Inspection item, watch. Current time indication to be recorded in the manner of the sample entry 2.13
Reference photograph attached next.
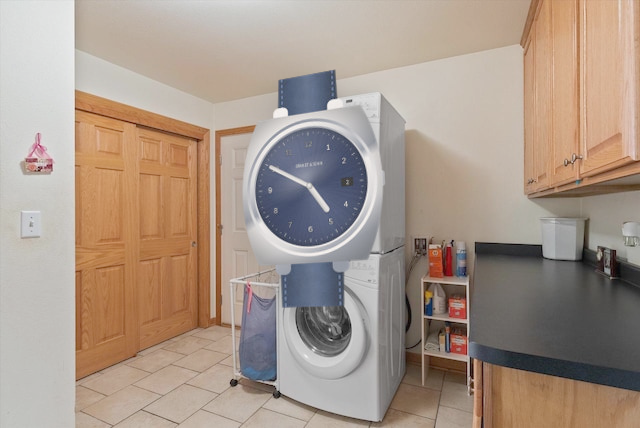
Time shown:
4.50
